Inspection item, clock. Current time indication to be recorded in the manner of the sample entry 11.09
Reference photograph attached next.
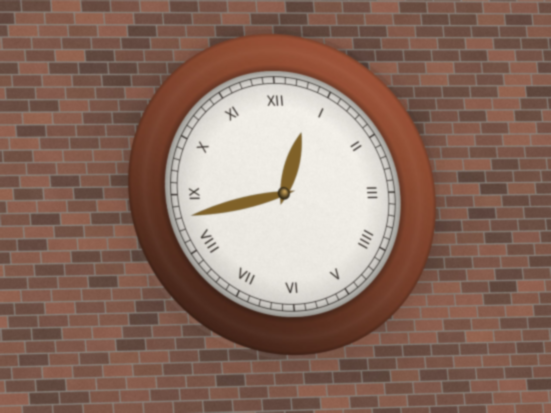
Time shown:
12.43
